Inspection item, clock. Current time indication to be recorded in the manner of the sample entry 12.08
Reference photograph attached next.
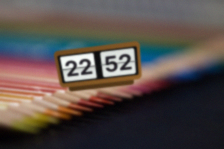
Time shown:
22.52
